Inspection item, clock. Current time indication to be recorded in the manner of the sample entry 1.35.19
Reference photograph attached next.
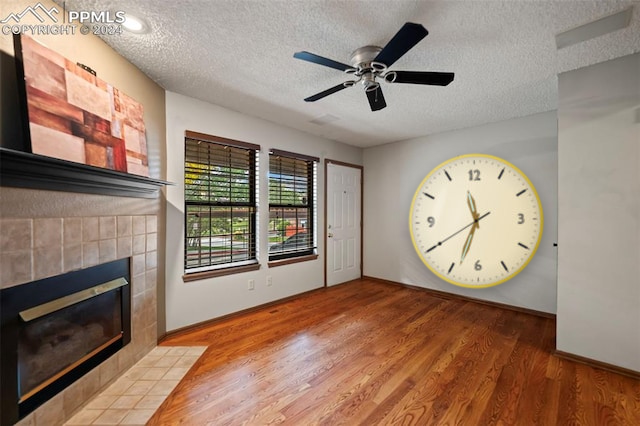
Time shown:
11.33.40
